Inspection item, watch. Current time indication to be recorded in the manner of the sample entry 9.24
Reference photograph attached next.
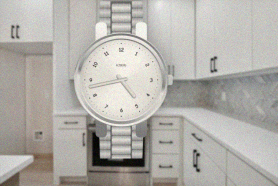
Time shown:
4.43
